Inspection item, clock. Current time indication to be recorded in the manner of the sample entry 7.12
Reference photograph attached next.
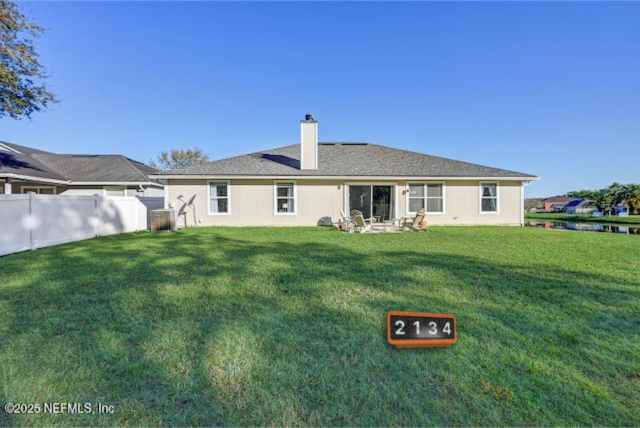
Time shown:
21.34
